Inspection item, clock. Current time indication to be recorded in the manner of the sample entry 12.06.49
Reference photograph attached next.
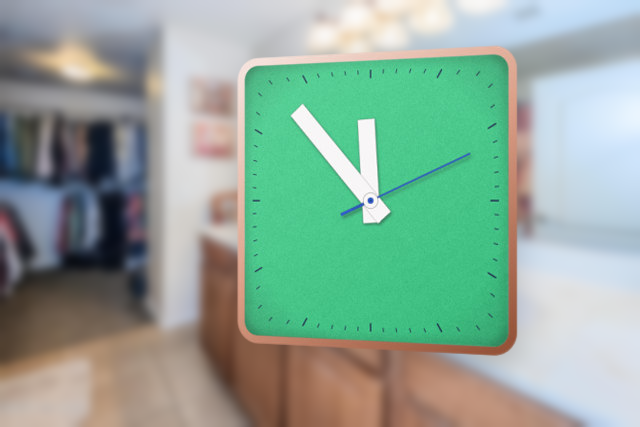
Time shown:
11.53.11
